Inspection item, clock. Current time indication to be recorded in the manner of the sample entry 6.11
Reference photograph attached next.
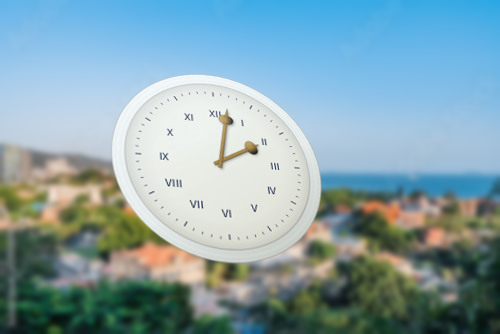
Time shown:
2.02
